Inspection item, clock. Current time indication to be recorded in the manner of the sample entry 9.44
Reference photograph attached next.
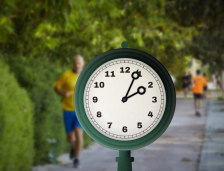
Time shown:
2.04
